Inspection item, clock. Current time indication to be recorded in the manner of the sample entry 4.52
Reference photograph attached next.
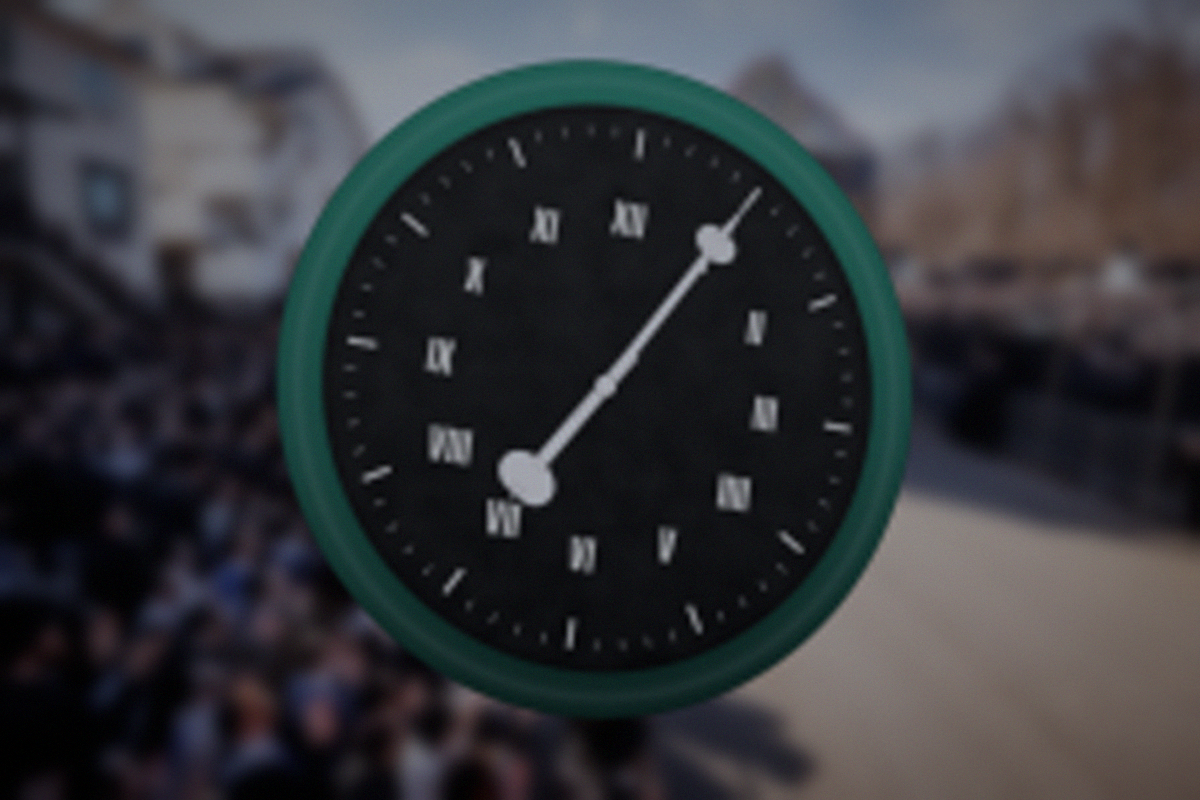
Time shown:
7.05
